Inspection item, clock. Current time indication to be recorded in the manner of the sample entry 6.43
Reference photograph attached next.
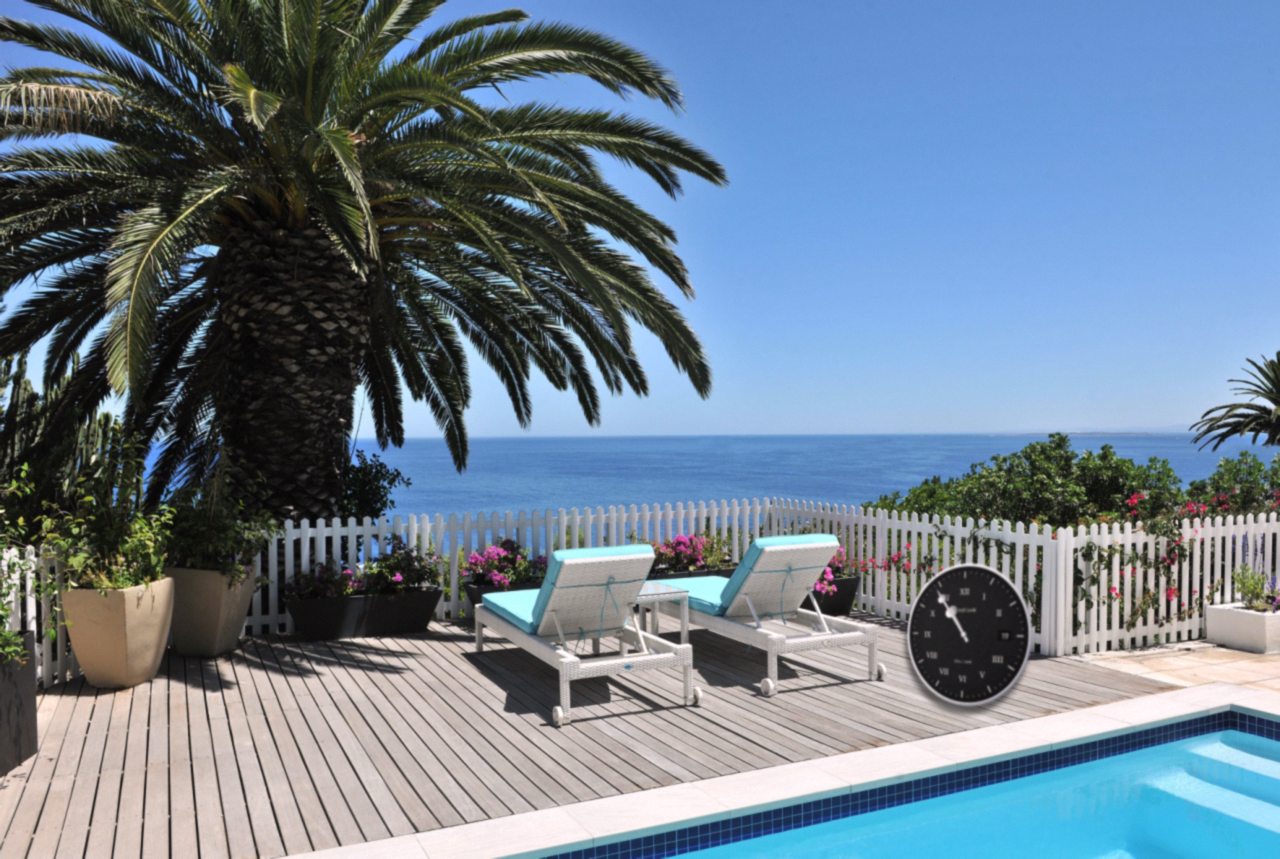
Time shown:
10.54
